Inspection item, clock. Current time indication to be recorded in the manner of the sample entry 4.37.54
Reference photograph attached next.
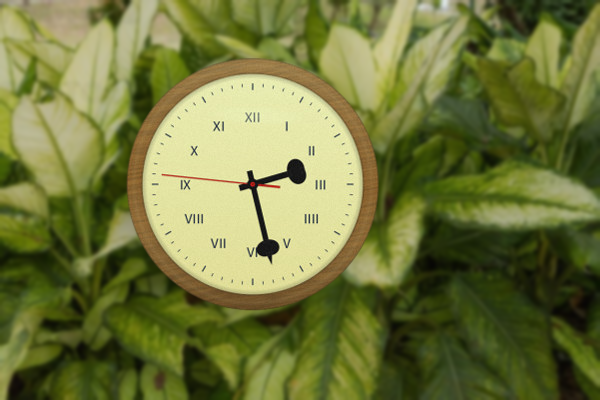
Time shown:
2.27.46
